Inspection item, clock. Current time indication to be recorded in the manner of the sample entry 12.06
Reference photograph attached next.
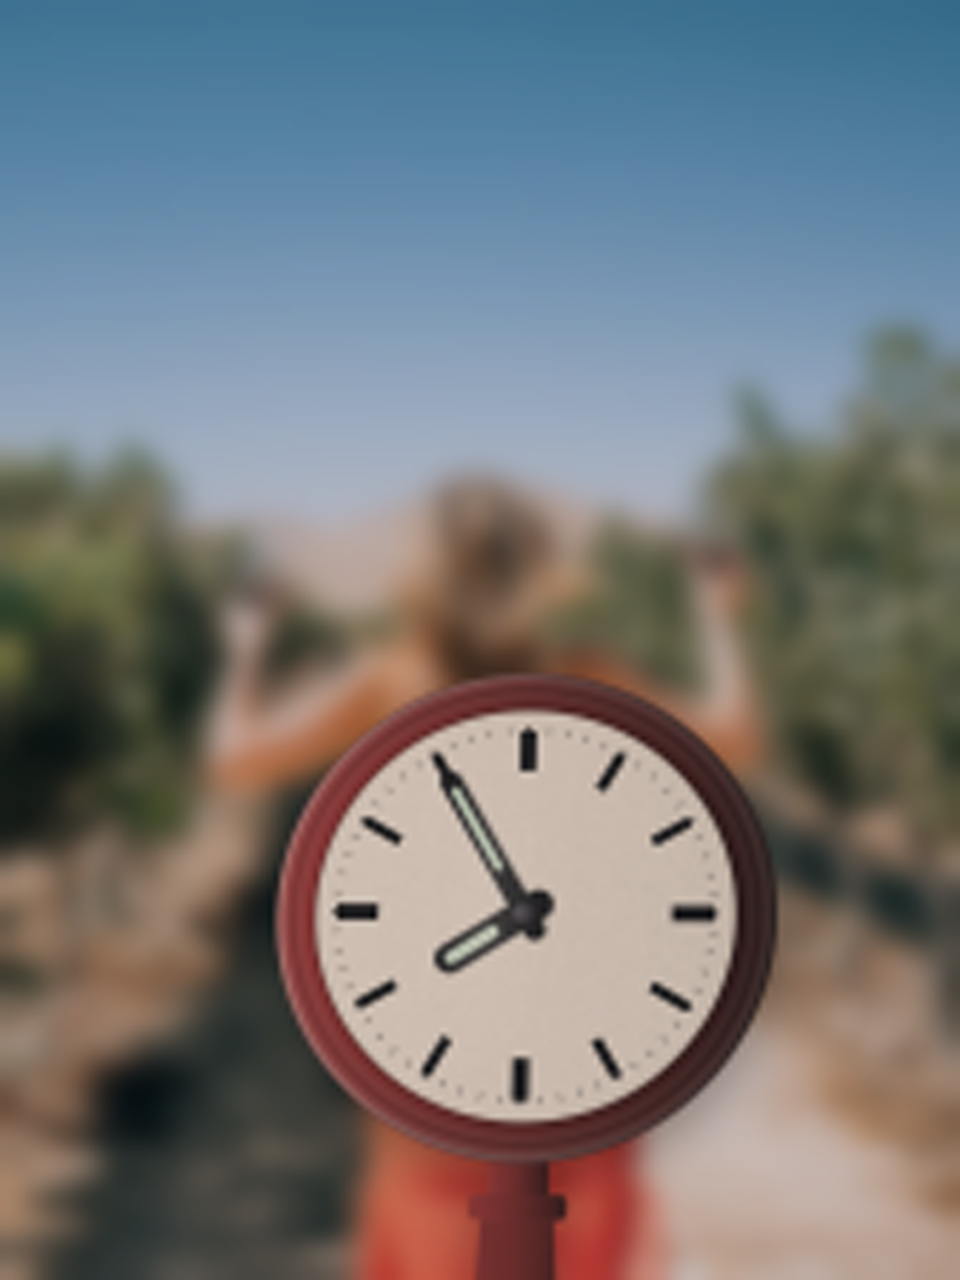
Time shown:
7.55
